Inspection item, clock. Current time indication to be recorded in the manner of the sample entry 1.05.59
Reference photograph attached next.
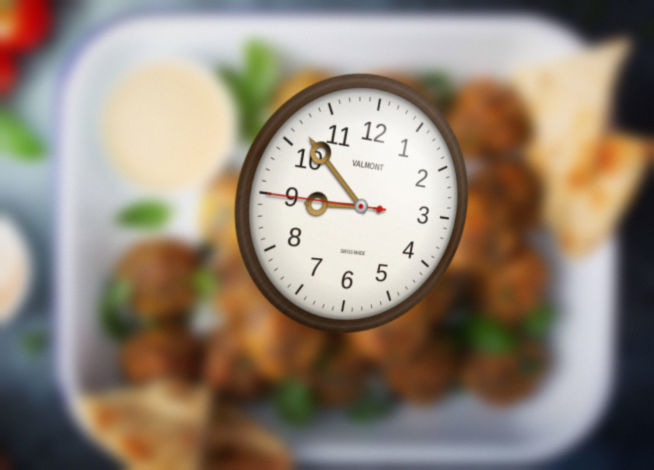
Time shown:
8.51.45
